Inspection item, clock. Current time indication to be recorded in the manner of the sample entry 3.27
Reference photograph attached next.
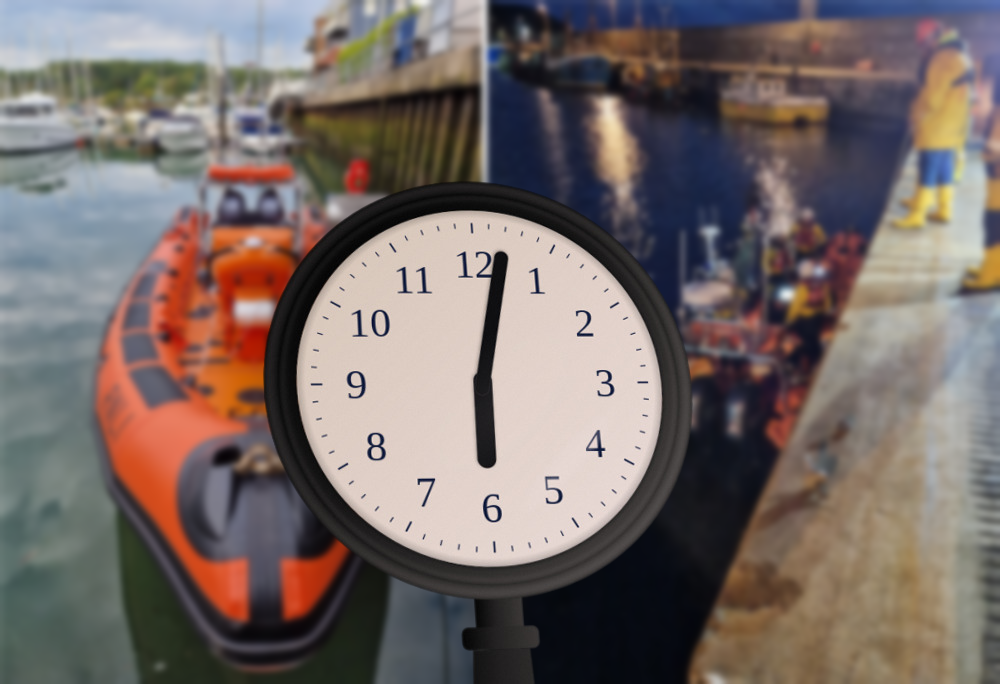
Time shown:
6.02
